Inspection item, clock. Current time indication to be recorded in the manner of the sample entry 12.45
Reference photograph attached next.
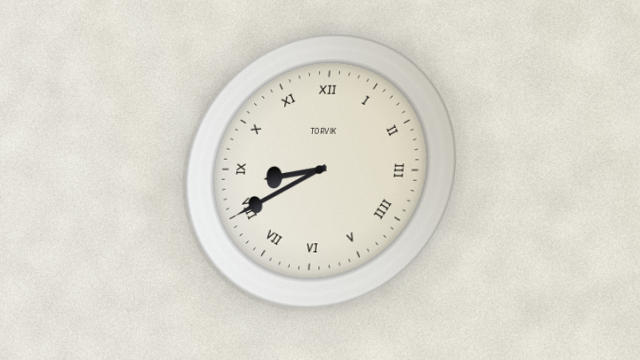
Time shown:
8.40
